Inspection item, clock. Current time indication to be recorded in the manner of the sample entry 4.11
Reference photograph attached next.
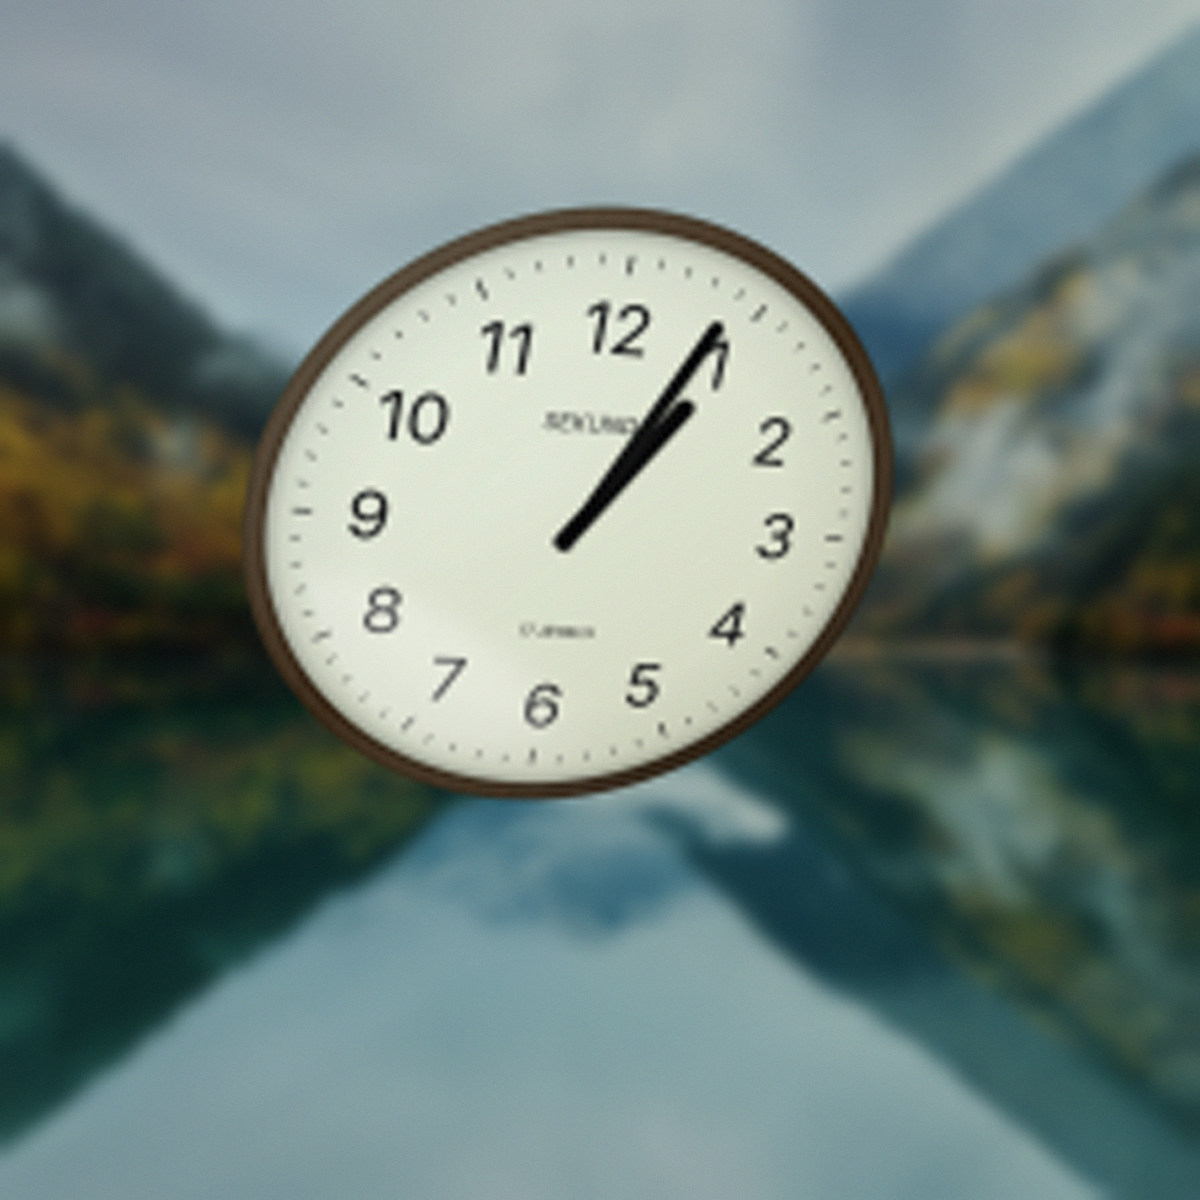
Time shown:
1.04
